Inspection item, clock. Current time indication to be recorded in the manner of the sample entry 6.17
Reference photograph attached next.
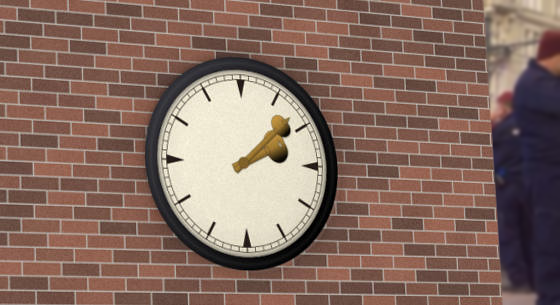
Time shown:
2.08
